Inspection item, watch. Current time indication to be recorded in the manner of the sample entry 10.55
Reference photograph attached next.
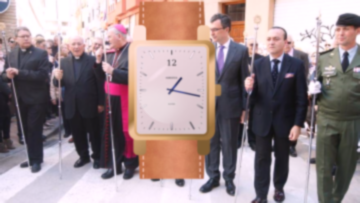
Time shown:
1.17
